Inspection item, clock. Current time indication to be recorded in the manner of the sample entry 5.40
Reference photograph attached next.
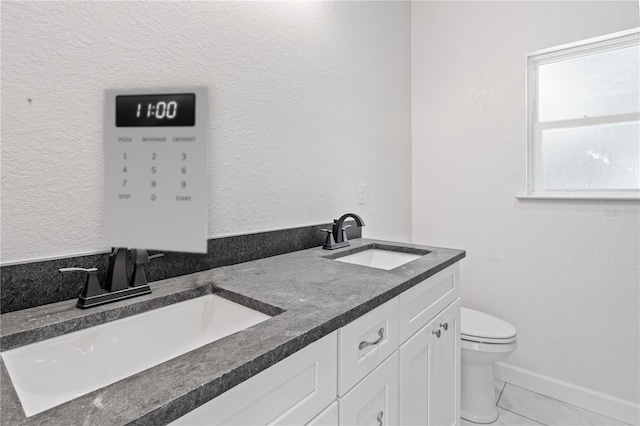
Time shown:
11.00
